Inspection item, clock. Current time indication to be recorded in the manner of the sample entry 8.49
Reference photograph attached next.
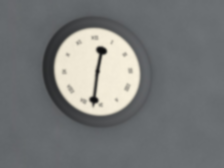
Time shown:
12.32
